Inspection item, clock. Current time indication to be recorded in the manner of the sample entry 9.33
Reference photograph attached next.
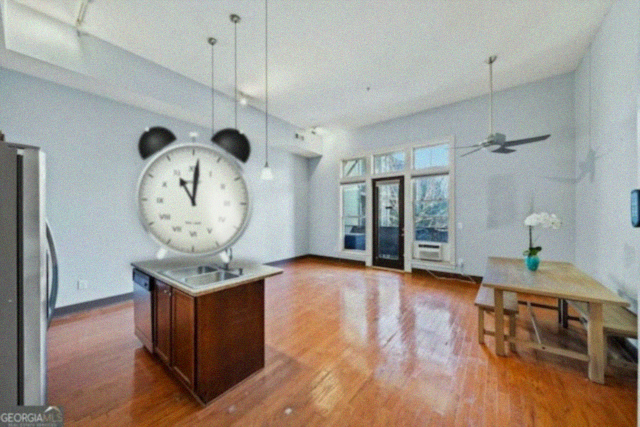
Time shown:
11.01
